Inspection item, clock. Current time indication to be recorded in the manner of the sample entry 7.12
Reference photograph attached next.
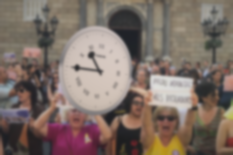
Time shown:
10.45
